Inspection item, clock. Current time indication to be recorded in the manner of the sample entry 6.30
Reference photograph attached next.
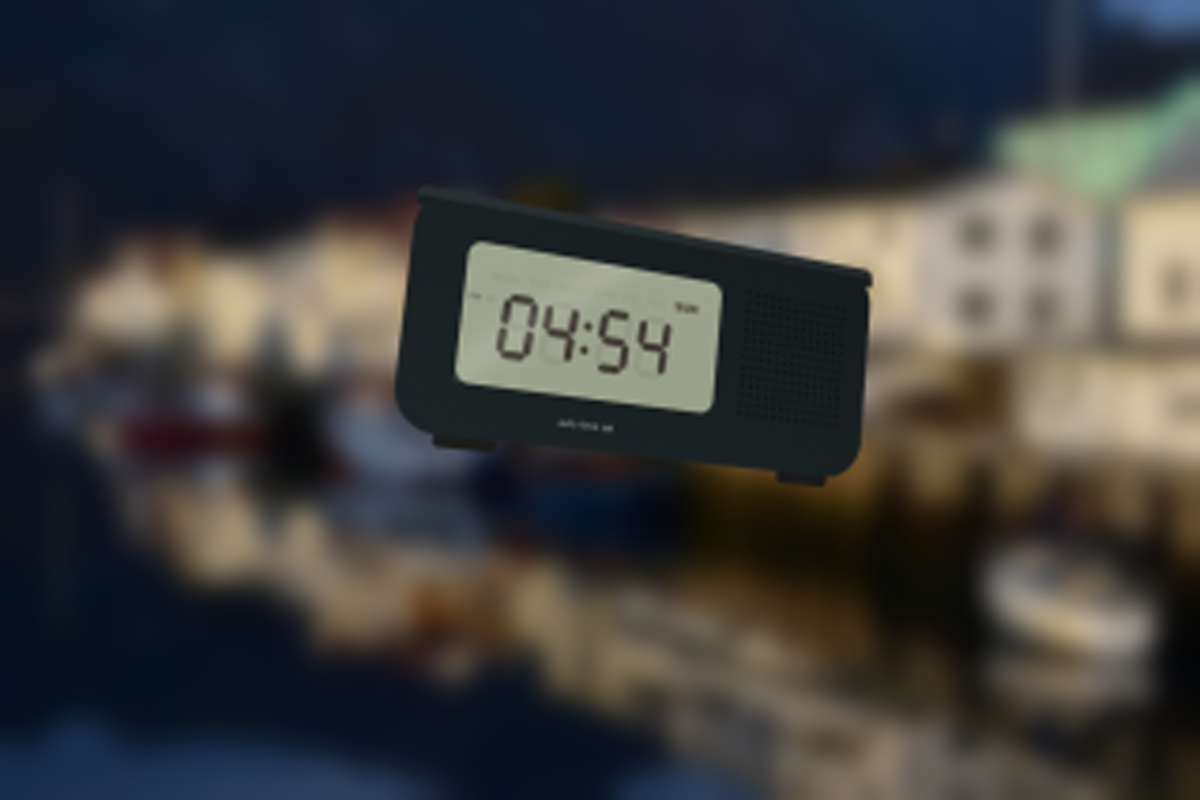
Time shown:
4.54
